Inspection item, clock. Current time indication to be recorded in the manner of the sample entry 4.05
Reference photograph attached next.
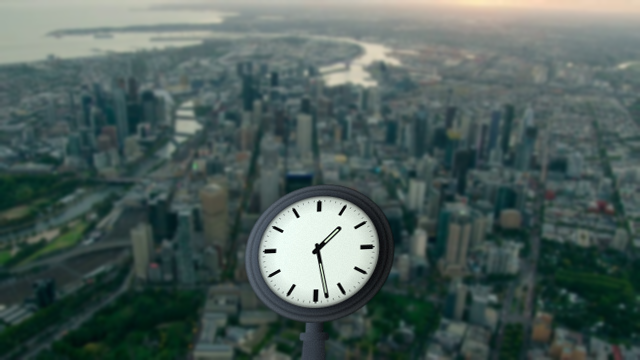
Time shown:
1.28
